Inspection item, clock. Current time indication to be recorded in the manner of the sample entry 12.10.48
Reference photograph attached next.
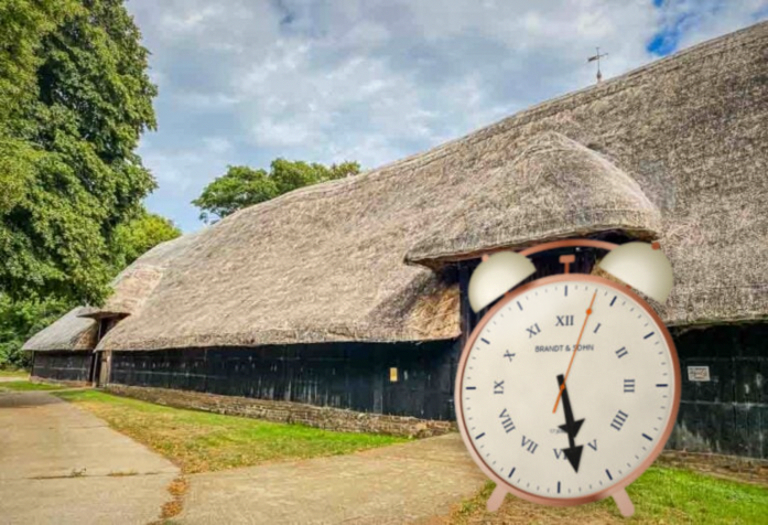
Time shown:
5.28.03
